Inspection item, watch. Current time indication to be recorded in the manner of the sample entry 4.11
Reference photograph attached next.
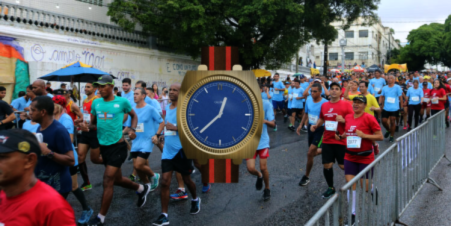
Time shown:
12.38
